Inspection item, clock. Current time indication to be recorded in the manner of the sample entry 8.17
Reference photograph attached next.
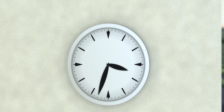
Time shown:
3.33
